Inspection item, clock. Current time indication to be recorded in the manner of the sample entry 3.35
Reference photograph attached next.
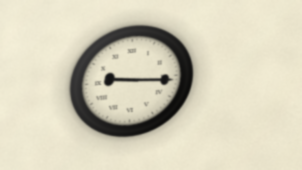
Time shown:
9.16
